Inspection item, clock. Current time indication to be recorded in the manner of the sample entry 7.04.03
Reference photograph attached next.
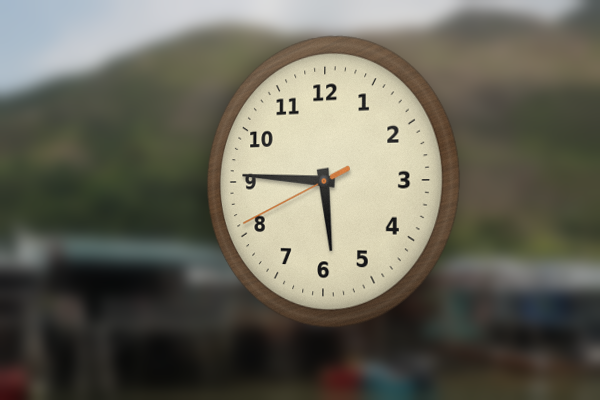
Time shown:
5.45.41
